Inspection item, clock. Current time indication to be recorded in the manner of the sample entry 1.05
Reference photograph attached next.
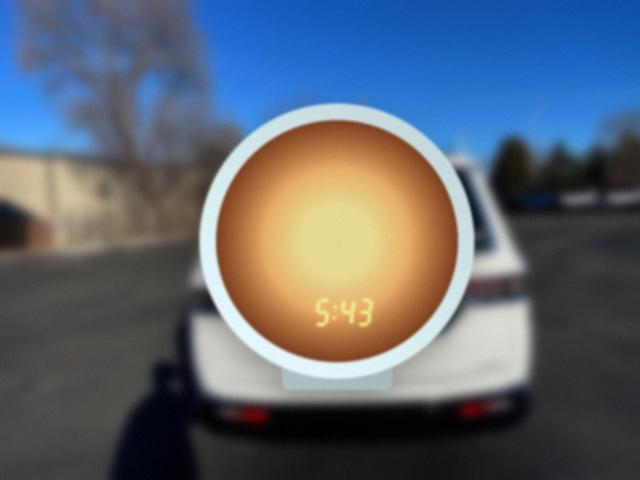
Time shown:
5.43
